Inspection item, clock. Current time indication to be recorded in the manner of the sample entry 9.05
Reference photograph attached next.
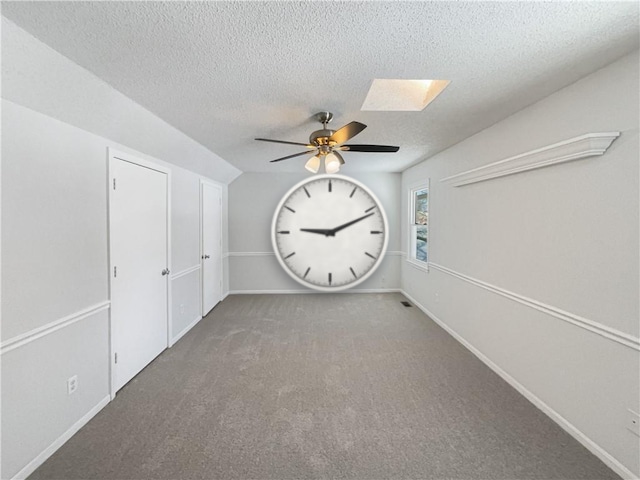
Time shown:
9.11
